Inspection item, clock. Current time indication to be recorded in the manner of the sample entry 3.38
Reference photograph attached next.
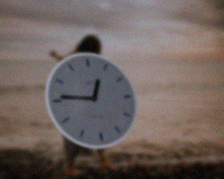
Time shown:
12.46
